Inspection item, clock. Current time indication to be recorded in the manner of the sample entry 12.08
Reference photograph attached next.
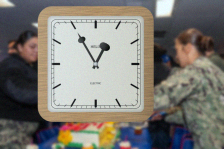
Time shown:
12.55
